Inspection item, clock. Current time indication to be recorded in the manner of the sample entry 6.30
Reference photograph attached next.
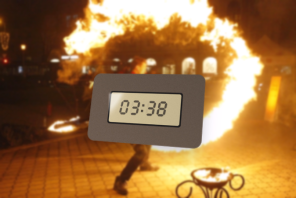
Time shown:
3.38
